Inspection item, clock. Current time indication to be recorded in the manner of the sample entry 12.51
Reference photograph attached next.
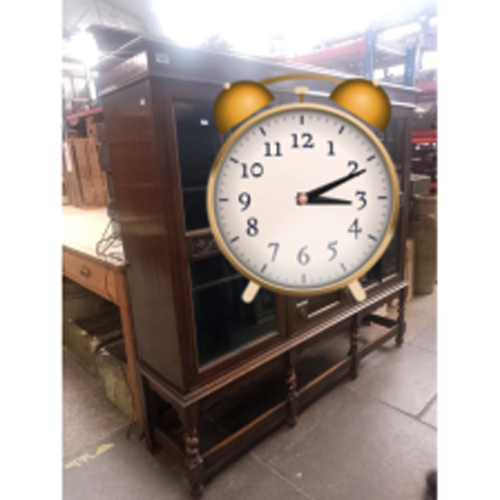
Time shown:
3.11
